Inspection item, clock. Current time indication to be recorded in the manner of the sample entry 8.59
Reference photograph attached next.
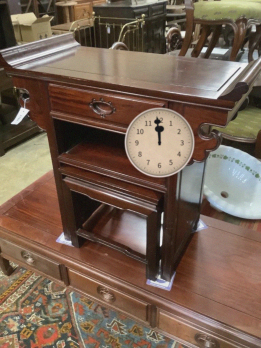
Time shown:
11.59
